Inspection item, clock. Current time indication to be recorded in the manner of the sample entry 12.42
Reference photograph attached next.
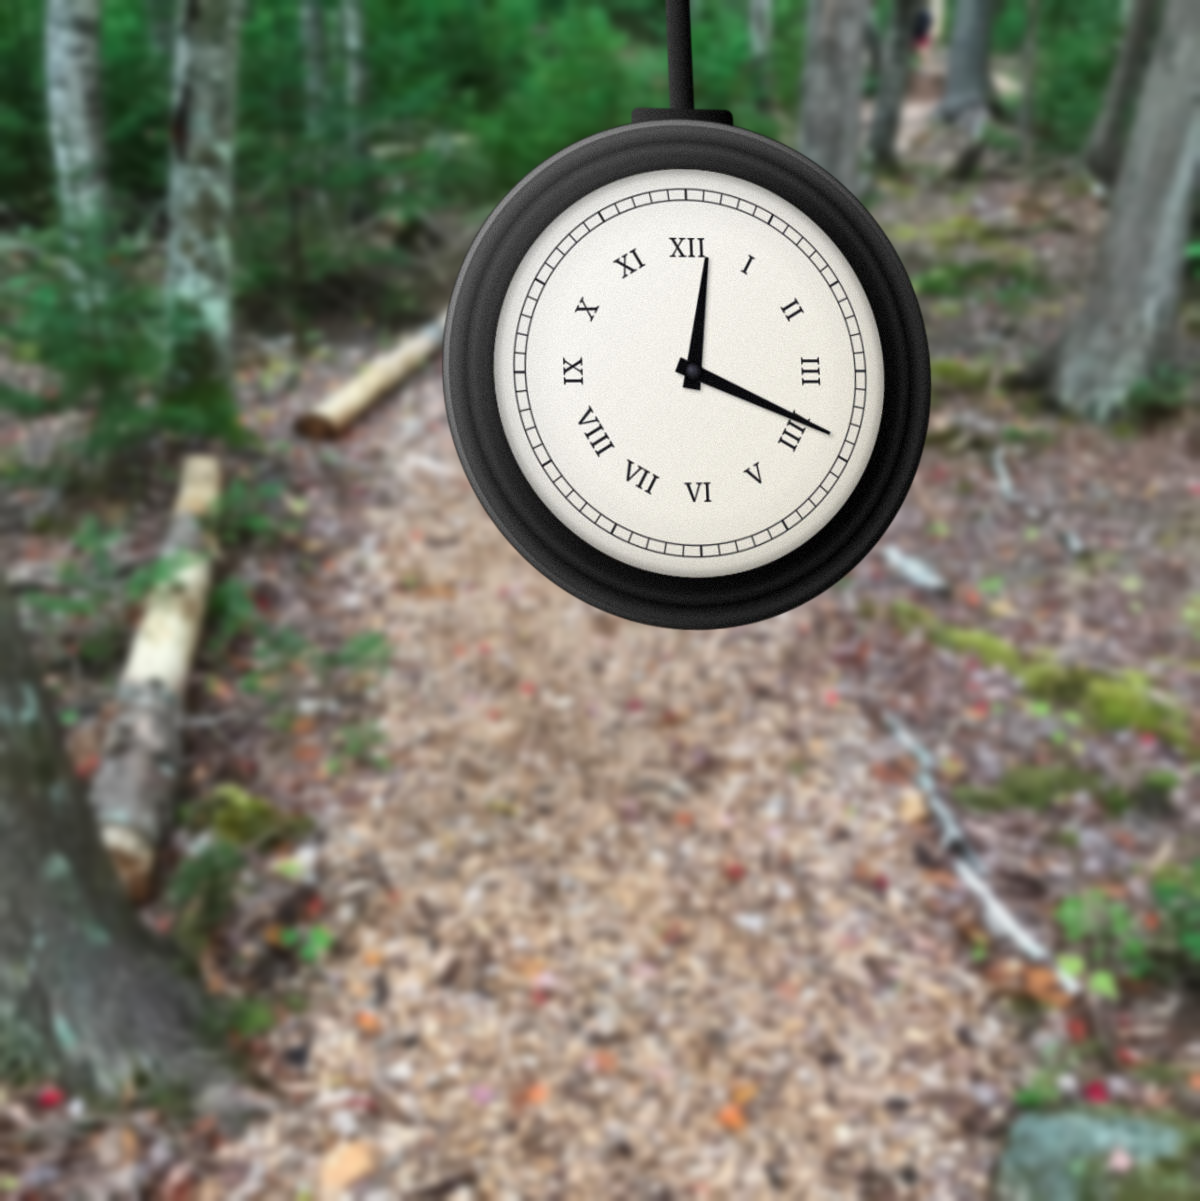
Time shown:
12.19
